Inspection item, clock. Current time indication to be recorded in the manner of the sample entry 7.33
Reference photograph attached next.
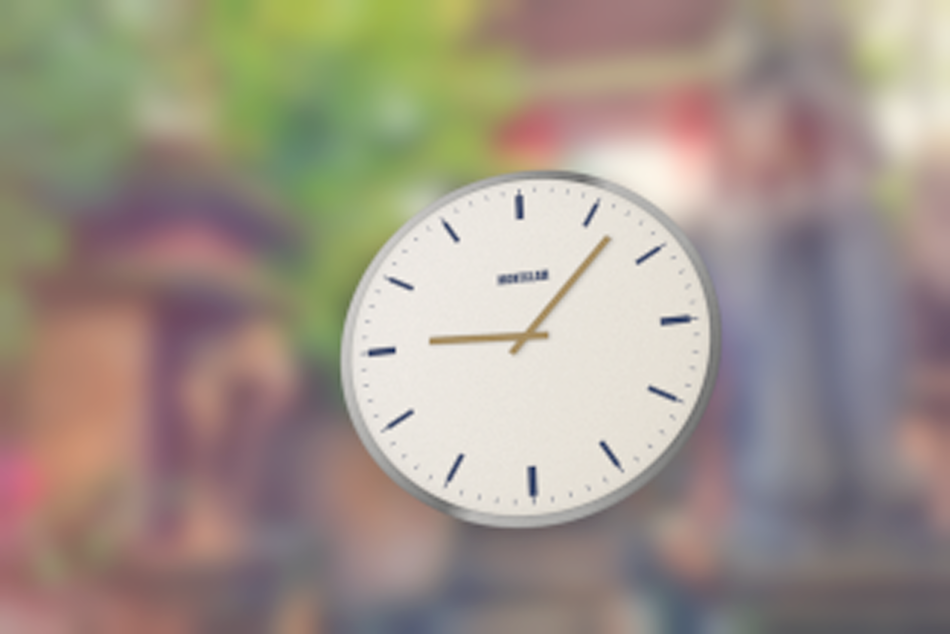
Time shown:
9.07
